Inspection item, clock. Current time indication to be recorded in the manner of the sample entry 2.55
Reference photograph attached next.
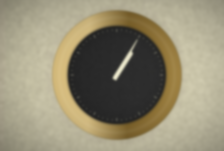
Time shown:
1.05
